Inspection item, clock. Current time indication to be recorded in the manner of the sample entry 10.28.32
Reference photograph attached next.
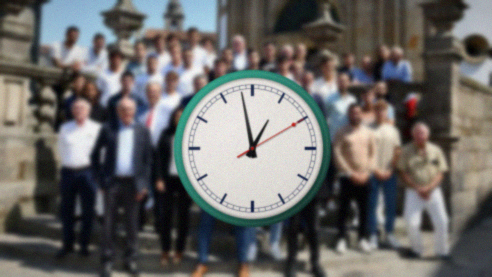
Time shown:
12.58.10
